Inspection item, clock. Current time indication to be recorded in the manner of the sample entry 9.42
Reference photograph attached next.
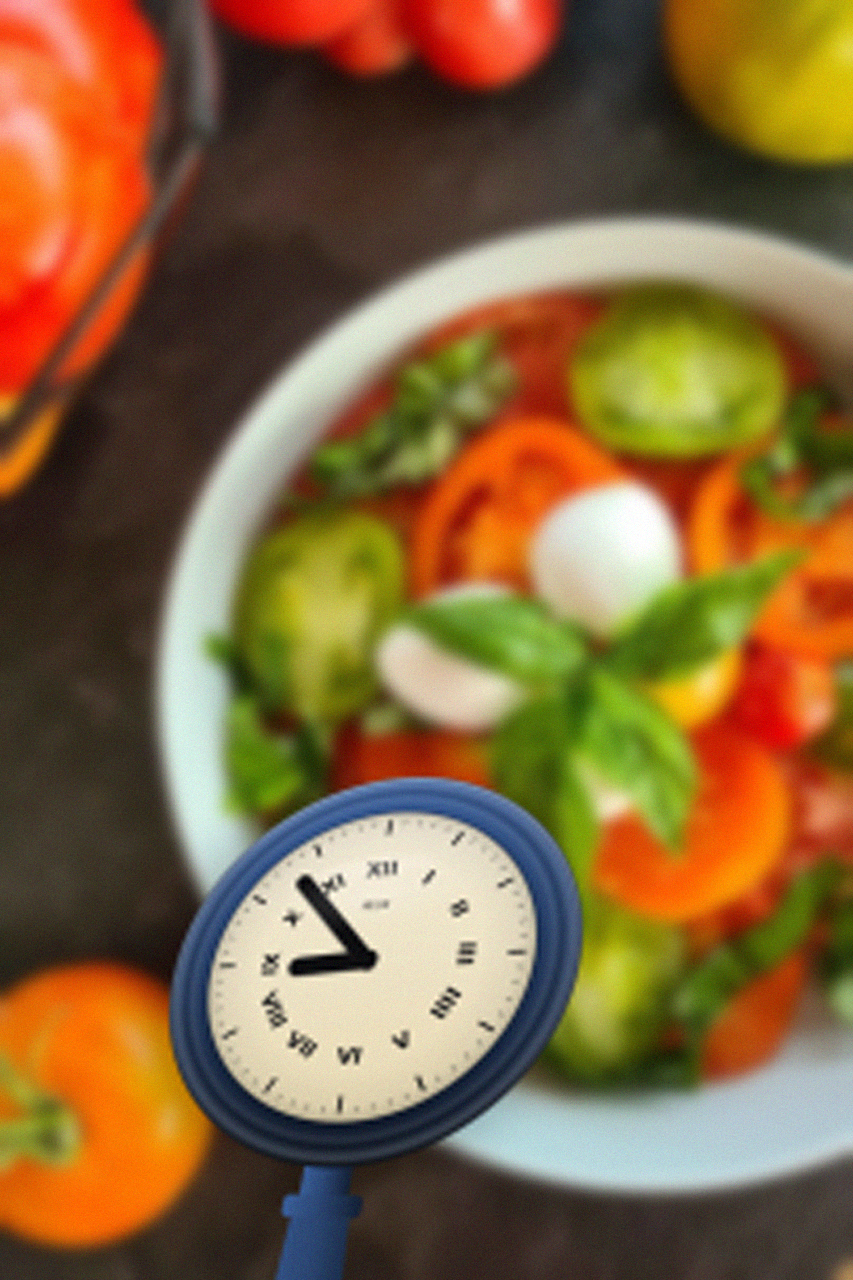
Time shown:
8.53
